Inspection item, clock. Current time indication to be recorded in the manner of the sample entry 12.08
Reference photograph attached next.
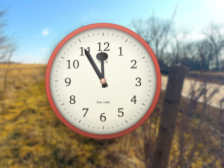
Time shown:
11.55
